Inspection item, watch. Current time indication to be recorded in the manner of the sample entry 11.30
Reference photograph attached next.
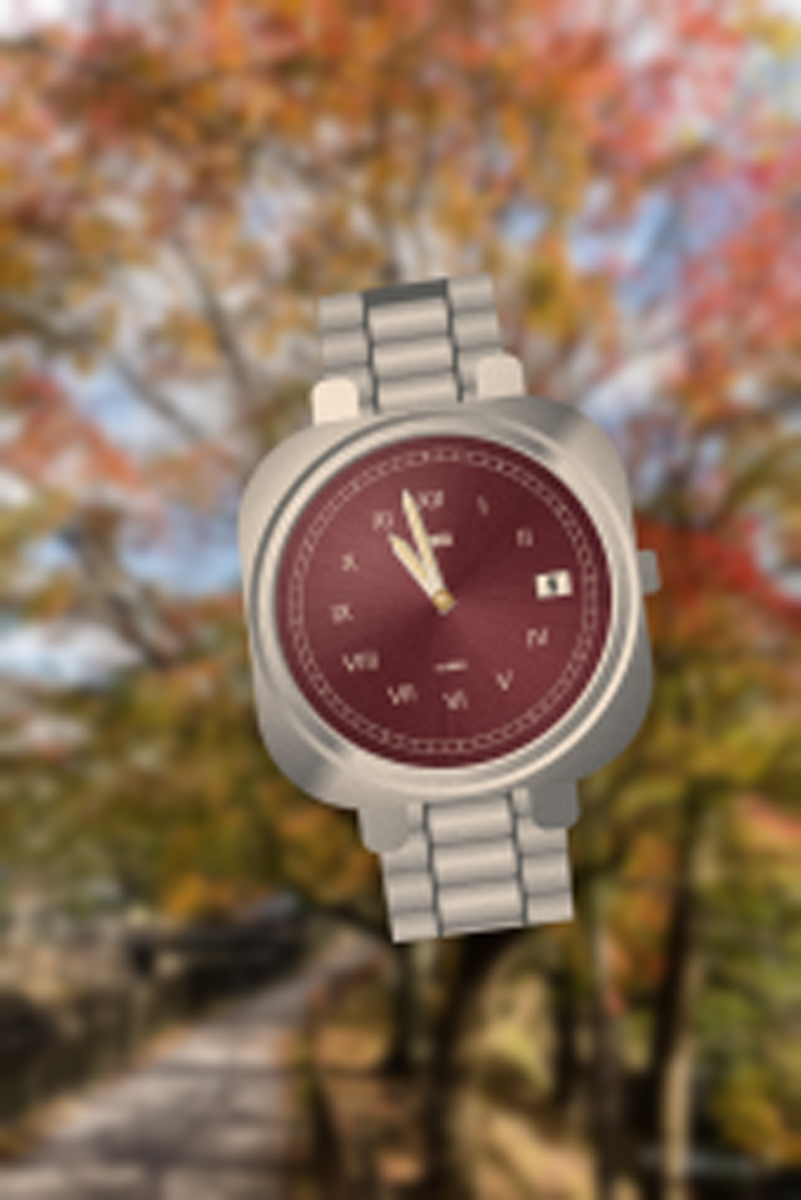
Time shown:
10.58
